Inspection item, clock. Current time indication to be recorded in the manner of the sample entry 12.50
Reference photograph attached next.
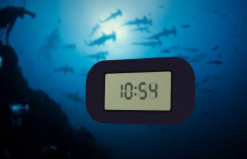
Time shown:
10.54
